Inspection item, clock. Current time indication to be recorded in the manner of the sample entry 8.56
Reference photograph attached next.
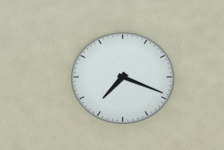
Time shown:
7.19
